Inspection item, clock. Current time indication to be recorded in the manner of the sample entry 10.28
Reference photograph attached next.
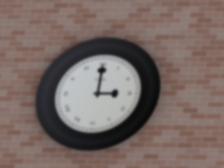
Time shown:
3.00
